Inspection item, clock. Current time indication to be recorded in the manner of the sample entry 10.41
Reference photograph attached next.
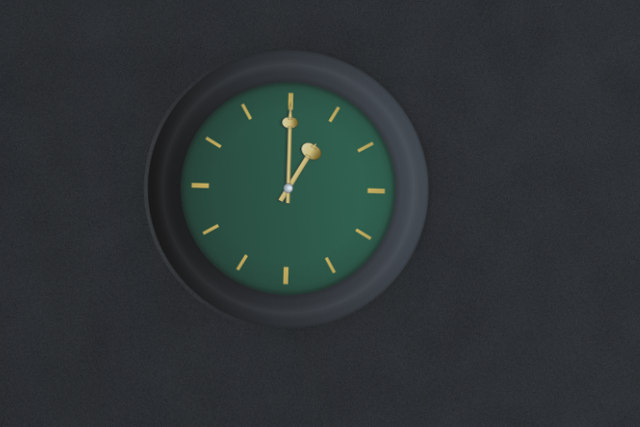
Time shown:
1.00
